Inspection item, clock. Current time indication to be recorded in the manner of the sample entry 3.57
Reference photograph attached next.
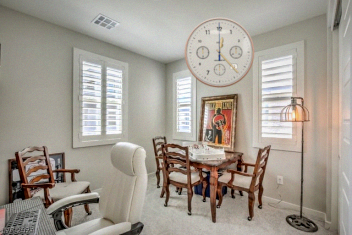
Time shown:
12.23
